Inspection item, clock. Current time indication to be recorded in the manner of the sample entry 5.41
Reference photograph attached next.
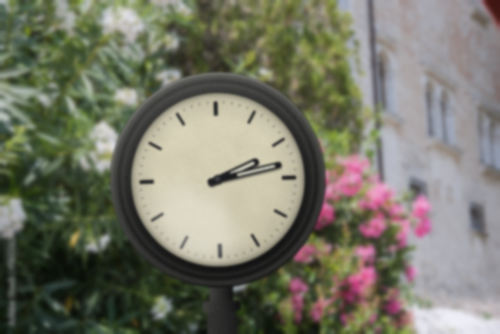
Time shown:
2.13
